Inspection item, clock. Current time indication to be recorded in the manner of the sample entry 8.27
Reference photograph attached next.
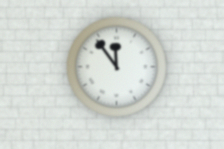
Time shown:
11.54
